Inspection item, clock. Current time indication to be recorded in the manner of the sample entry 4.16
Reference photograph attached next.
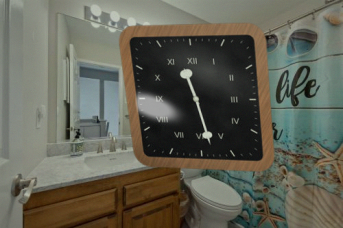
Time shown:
11.28
